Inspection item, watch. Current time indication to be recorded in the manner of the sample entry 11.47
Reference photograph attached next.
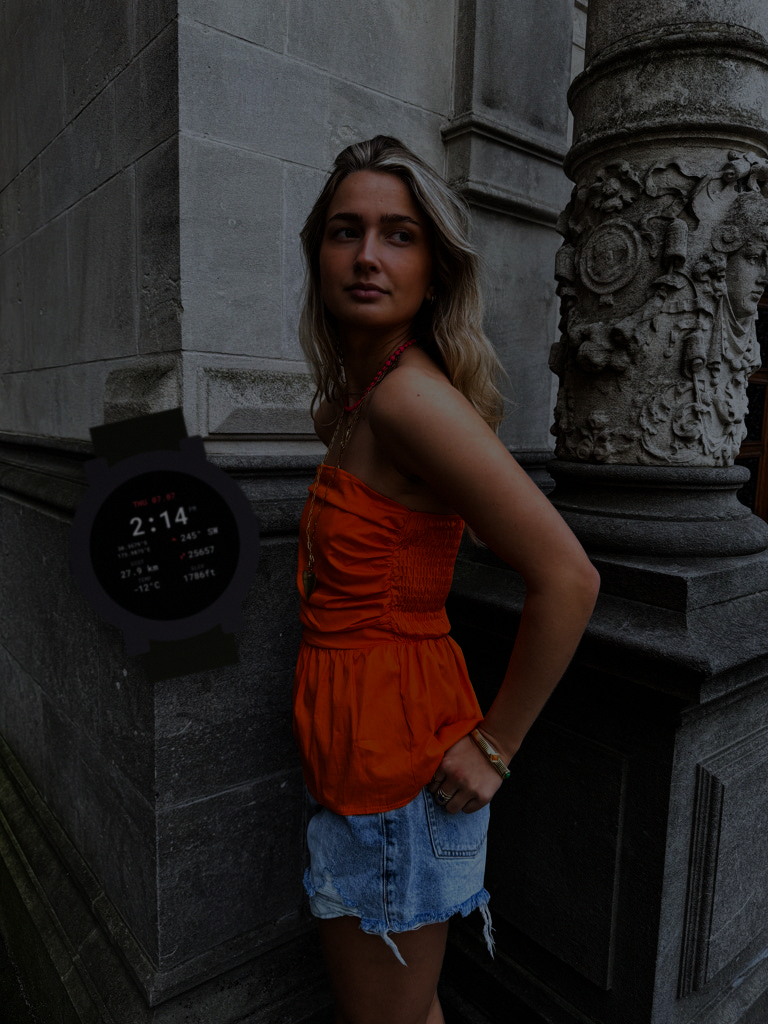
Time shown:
2.14
